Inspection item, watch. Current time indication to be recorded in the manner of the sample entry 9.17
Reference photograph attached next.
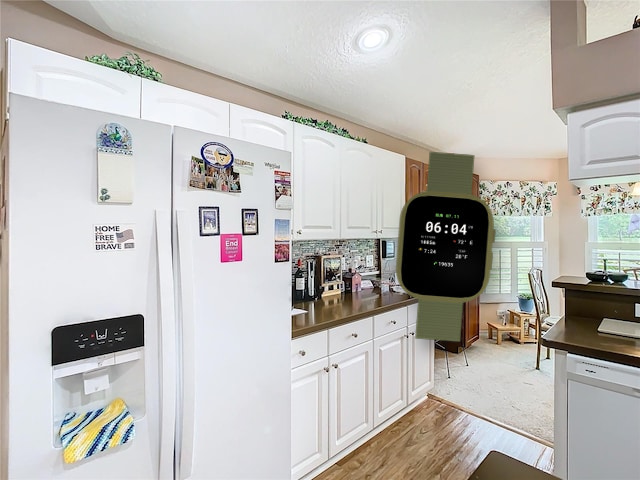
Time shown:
6.04
